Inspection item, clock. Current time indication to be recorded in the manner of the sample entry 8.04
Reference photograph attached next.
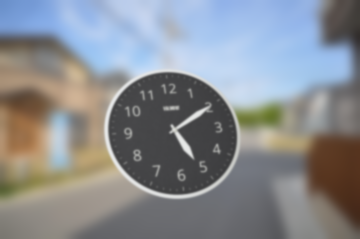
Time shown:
5.10
